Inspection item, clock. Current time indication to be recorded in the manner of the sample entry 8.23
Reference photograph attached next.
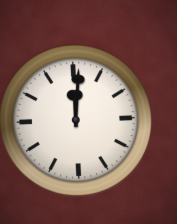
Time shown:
12.01
